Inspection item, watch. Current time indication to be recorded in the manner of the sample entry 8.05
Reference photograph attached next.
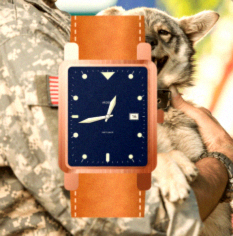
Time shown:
12.43
